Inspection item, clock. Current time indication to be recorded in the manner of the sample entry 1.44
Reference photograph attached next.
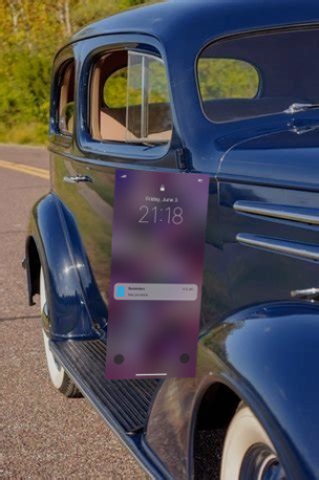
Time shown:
21.18
